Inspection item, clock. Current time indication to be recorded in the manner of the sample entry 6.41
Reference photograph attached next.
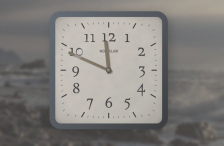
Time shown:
11.49
